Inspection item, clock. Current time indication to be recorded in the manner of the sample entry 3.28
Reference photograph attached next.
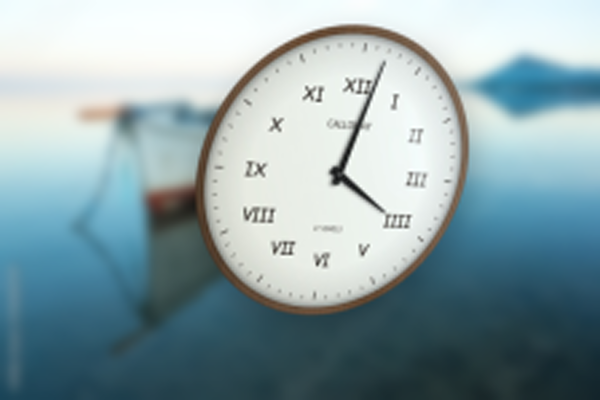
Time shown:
4.02
